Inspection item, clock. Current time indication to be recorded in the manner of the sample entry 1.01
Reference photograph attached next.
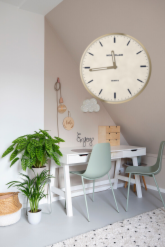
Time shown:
11.44
